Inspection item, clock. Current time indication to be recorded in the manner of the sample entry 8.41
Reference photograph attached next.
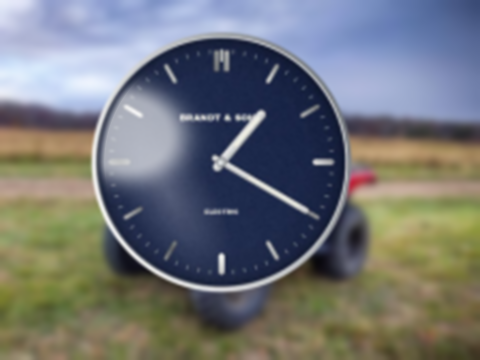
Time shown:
1.20
